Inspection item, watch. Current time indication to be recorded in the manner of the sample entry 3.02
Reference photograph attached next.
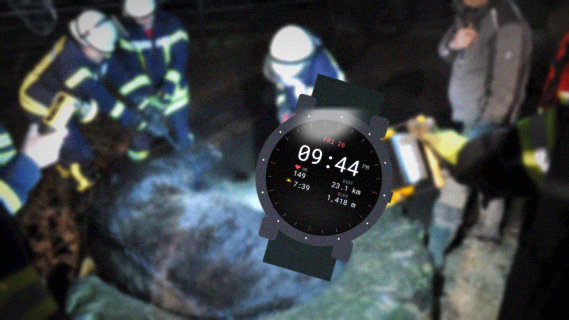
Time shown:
9.44
